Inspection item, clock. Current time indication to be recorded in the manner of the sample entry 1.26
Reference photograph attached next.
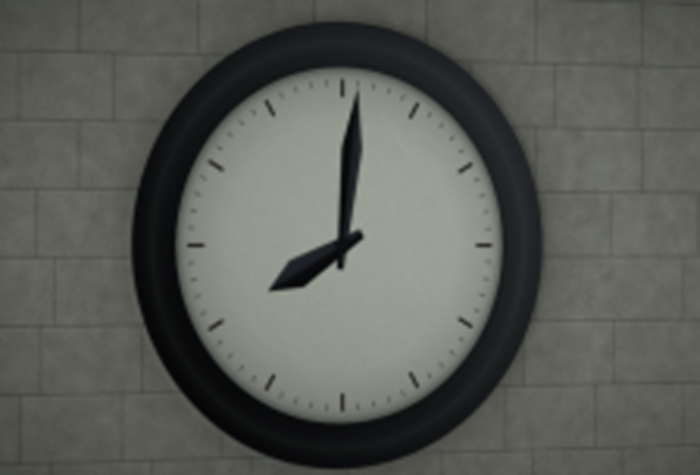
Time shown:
8.01
